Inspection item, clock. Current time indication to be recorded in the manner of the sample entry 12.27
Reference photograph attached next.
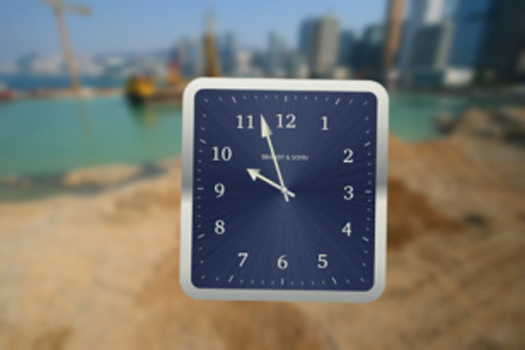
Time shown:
9.57
